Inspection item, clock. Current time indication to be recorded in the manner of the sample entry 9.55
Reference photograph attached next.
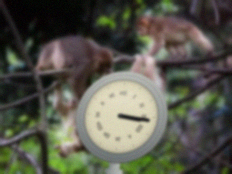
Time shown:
3.16
